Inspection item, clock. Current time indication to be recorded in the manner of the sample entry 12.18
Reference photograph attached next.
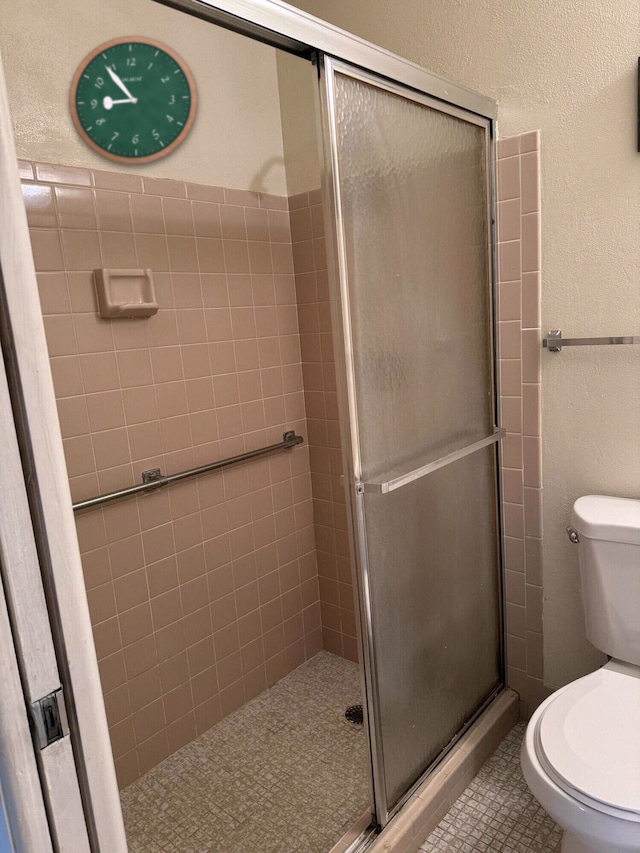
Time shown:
8.54
